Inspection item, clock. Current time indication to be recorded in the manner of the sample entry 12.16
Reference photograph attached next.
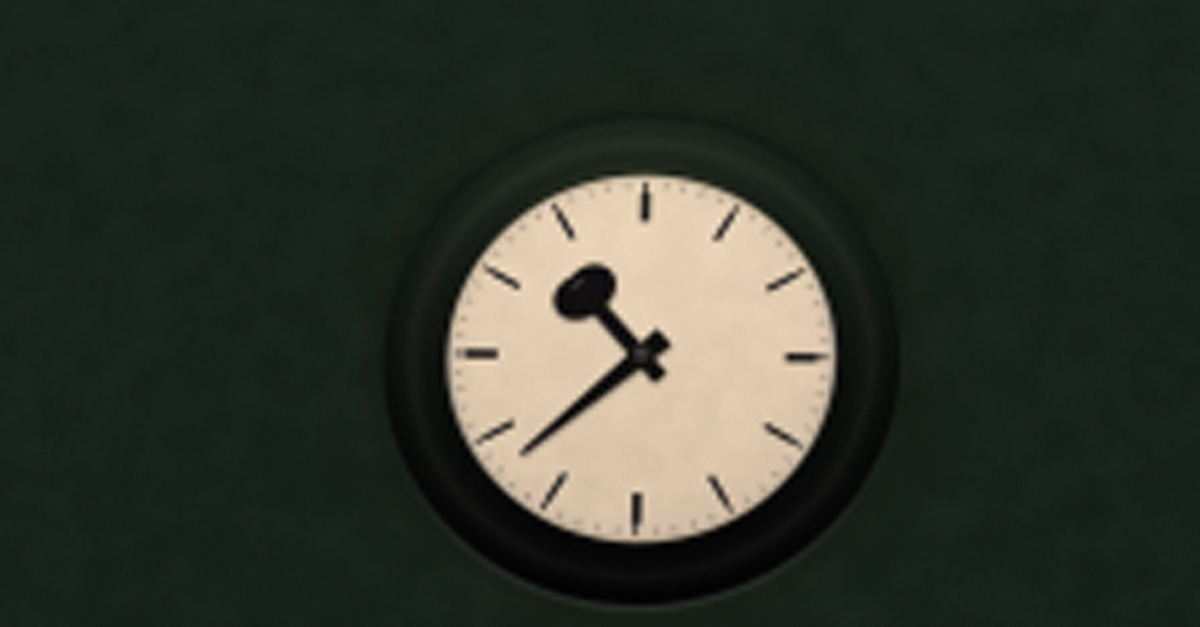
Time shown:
10.38
